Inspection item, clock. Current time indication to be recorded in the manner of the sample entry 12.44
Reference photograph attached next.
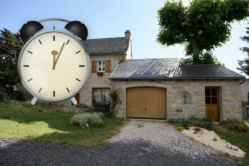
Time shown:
12.04
